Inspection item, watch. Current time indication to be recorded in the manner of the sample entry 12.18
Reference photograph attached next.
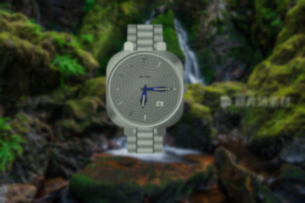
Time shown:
6.15
